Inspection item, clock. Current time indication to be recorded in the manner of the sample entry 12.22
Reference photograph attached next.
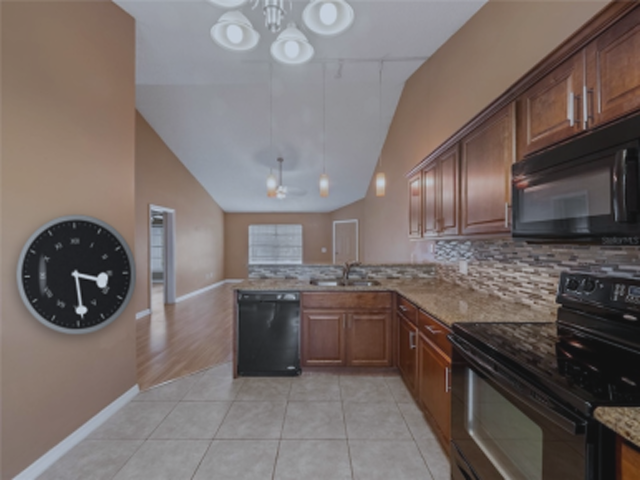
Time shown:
3.29
